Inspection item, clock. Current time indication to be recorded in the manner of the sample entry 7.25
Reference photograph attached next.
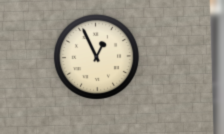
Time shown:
12.56
